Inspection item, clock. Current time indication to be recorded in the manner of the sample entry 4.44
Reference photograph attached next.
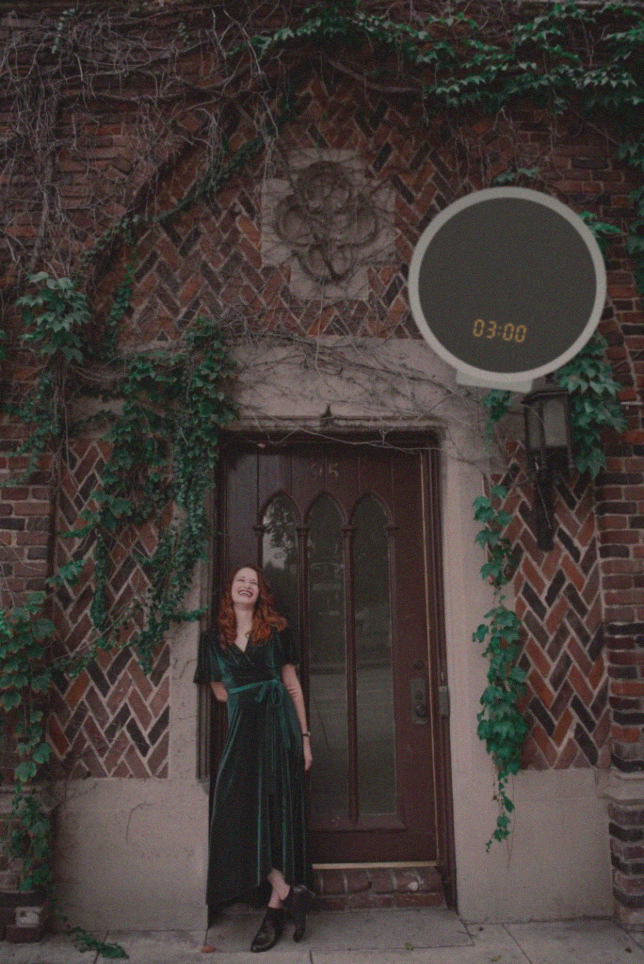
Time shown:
3.00
